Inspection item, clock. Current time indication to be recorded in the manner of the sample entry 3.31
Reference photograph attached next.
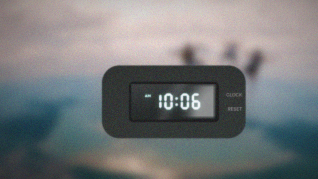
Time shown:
10.06
